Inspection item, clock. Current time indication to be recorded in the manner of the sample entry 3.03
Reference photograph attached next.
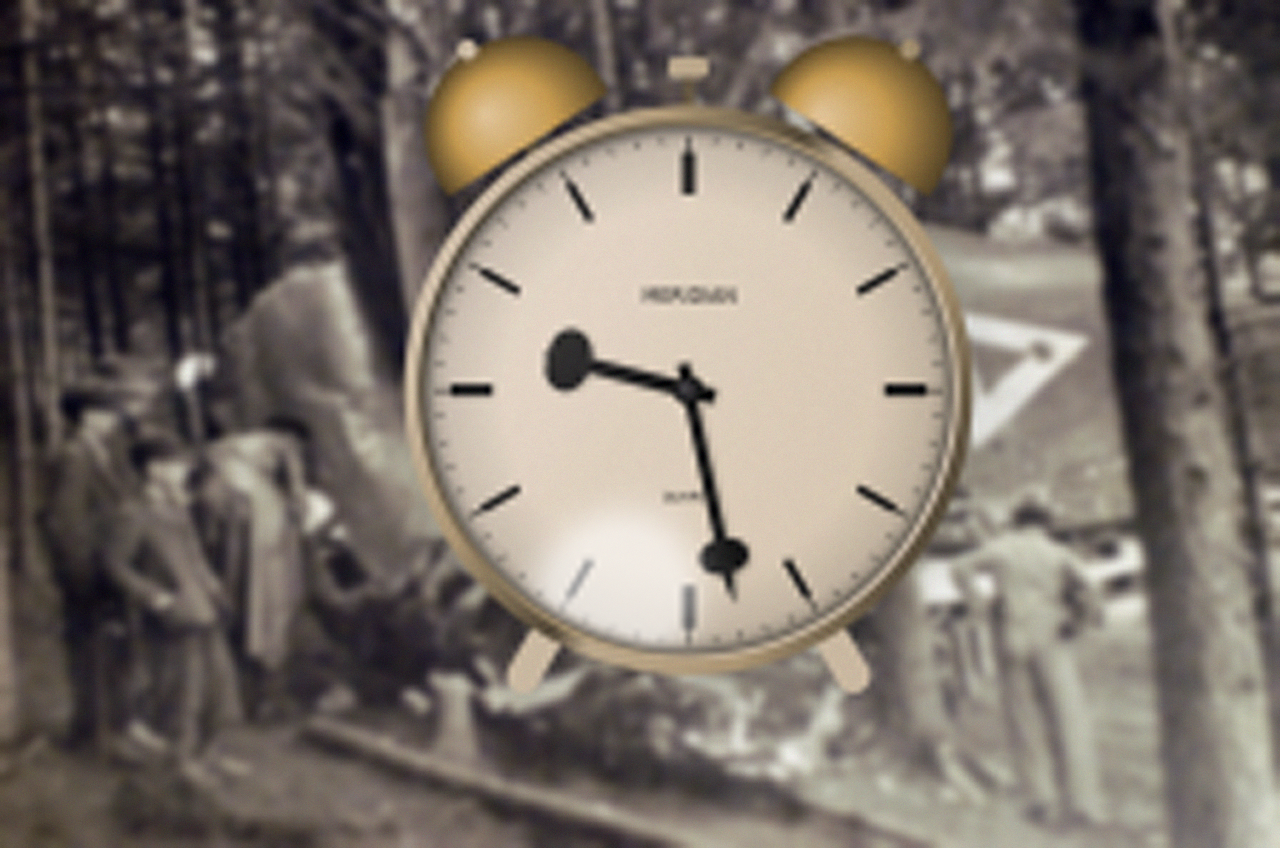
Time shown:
9.28
